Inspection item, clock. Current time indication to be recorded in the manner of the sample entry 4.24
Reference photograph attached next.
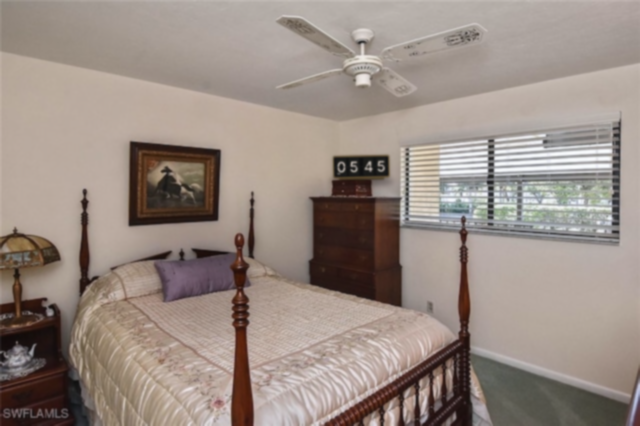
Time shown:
5.45
